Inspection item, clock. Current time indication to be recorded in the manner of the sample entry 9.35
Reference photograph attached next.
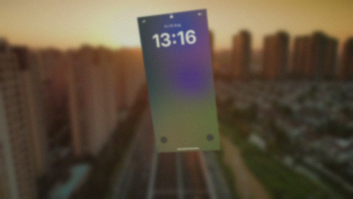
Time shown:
13.16
